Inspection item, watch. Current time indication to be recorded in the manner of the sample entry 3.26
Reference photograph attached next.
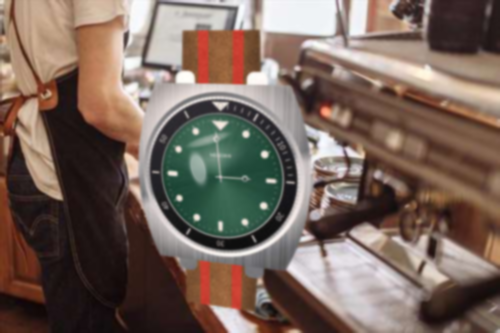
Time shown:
2.59
